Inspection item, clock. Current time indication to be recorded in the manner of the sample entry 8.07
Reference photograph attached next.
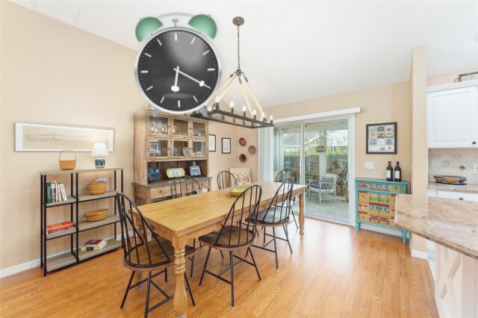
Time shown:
6.20
